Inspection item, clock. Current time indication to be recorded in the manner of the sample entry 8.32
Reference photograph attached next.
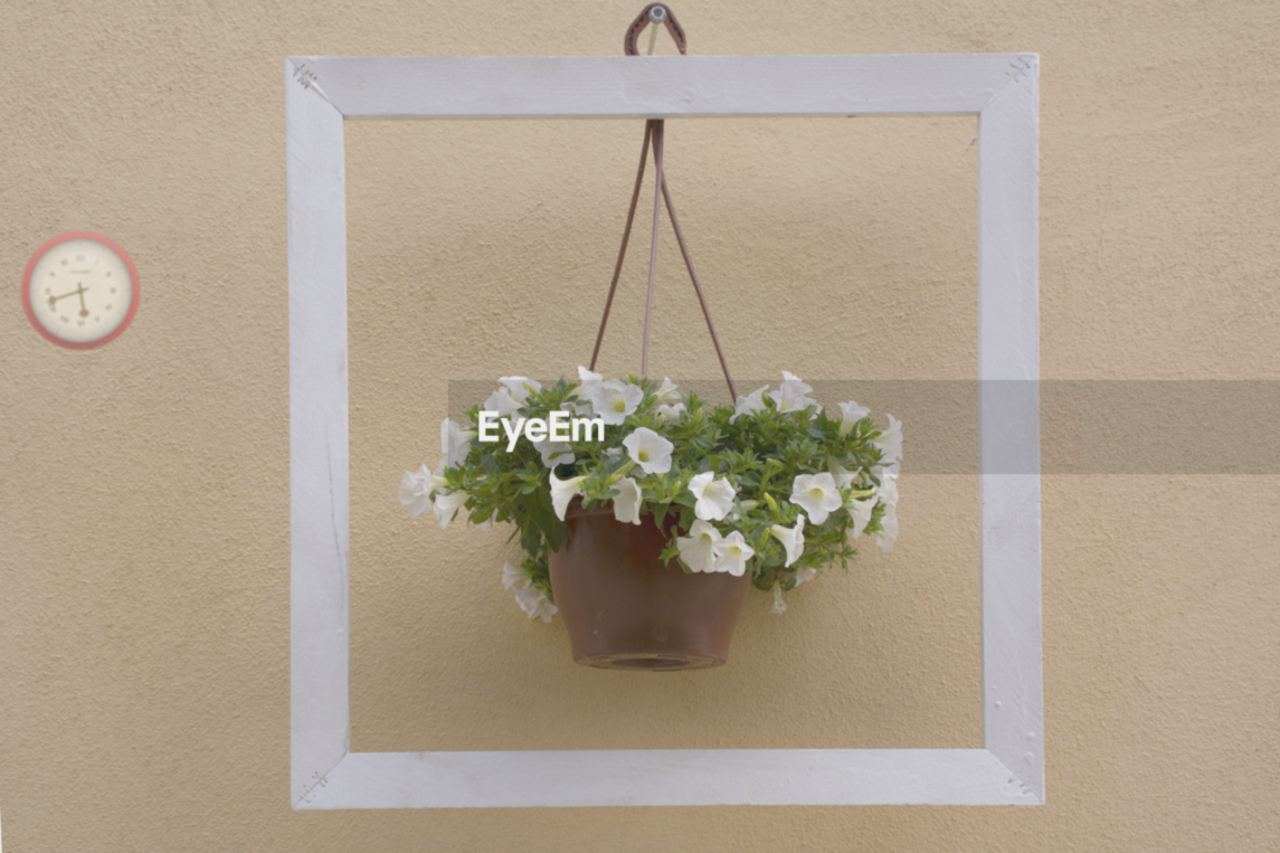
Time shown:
5.42
